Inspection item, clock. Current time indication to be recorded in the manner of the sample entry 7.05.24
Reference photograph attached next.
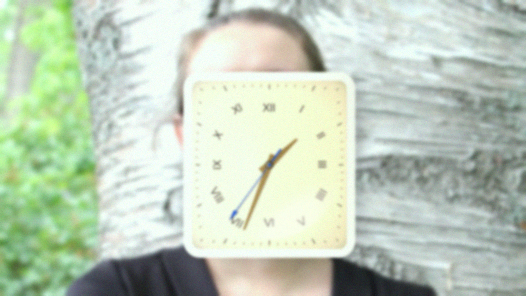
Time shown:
1.33.36
